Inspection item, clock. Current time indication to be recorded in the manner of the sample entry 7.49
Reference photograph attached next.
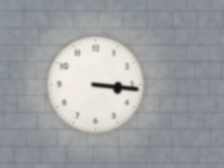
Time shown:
3.16
